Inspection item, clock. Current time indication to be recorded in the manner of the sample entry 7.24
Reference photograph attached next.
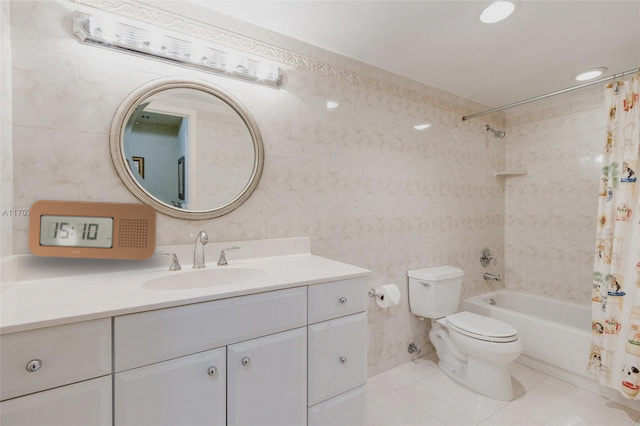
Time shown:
15.10
